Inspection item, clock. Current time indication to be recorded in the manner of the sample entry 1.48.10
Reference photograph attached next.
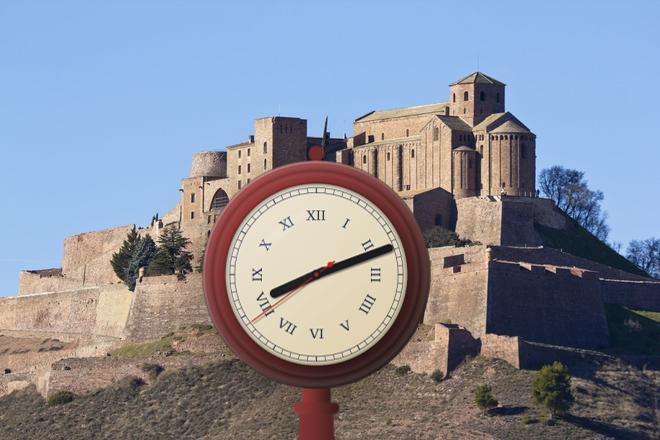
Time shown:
8.11.39
